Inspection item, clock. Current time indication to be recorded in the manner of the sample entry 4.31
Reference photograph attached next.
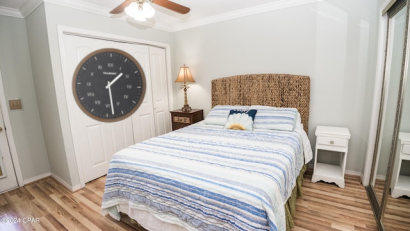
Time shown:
1.28
